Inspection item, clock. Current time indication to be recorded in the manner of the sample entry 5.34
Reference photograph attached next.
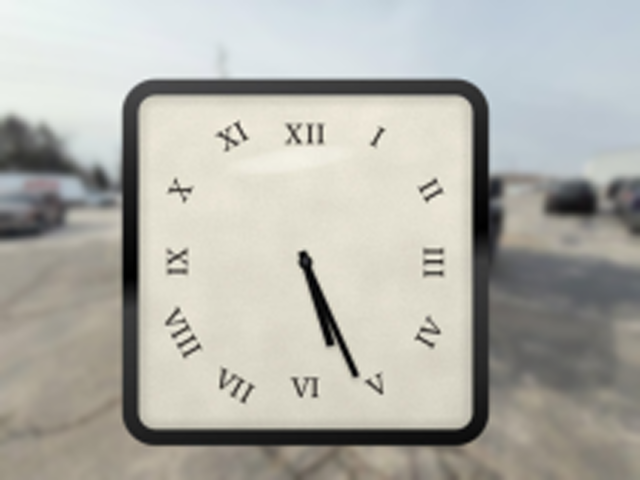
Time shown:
5.26
